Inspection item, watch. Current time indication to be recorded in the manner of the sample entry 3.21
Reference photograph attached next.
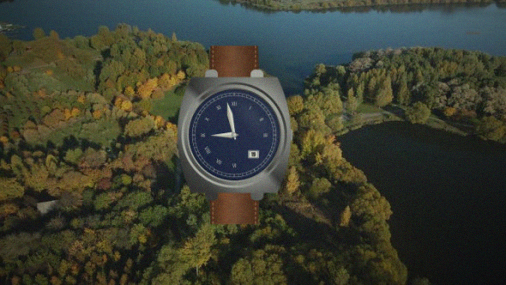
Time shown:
8.58
